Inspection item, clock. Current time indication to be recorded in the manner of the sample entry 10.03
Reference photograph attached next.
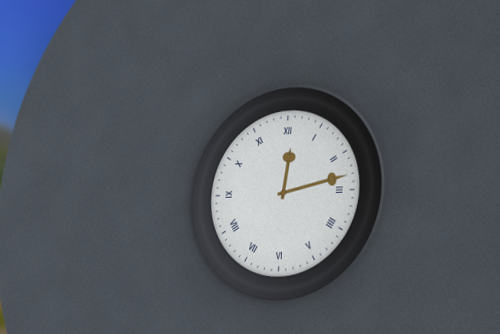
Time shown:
12.13
